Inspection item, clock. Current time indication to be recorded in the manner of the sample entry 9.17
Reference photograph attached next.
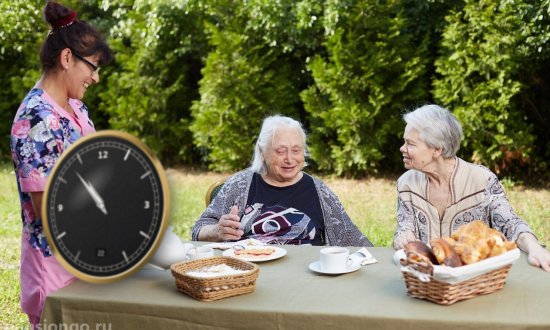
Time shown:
10.53
